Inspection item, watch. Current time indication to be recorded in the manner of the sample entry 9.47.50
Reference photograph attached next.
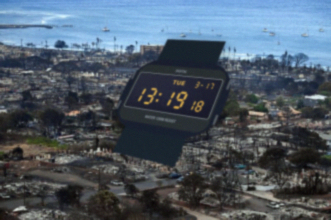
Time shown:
13.19.18
